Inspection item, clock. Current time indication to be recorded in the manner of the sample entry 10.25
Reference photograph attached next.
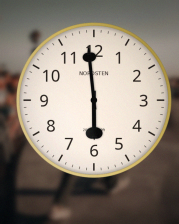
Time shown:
5.59
